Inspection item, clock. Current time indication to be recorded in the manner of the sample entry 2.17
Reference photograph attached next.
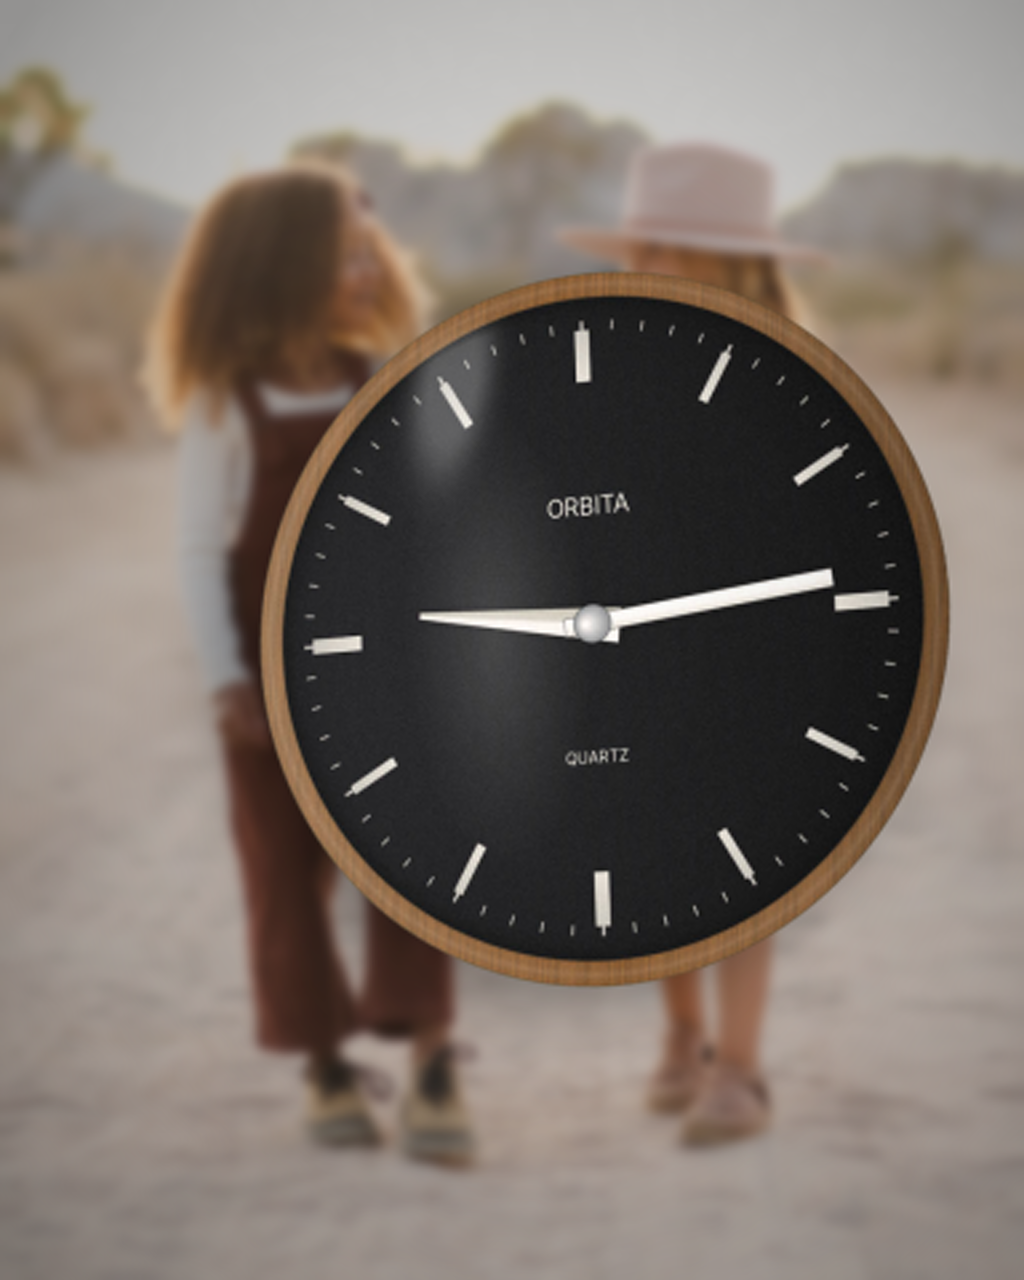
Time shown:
9.14
